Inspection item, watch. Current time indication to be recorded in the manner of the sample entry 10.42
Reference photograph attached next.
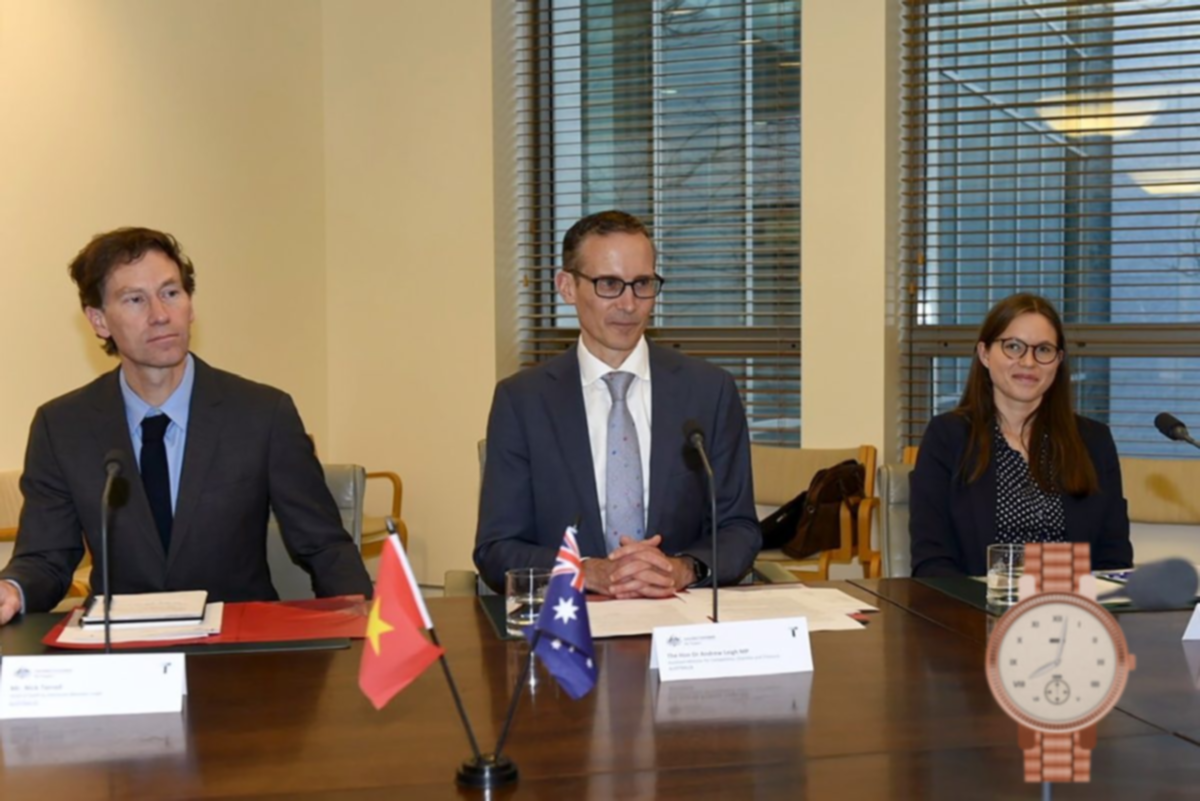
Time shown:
8.02
